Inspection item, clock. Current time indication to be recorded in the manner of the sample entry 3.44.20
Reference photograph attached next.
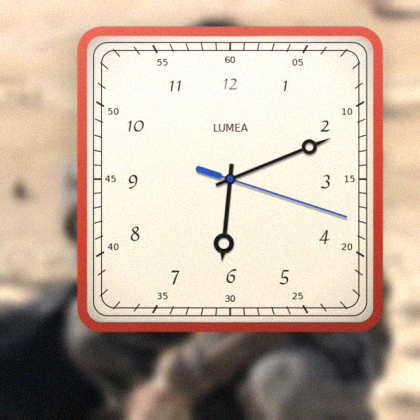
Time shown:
6.11.18
